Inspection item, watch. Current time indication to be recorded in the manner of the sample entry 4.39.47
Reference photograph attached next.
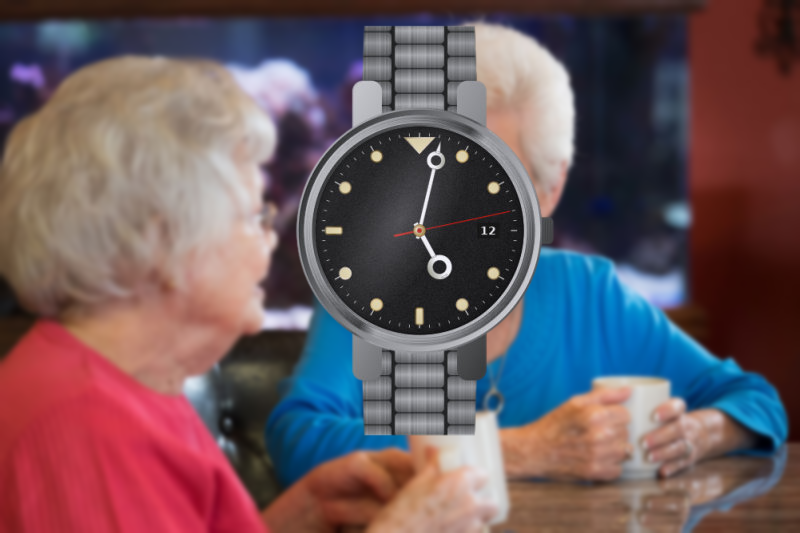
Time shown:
5.02.13
